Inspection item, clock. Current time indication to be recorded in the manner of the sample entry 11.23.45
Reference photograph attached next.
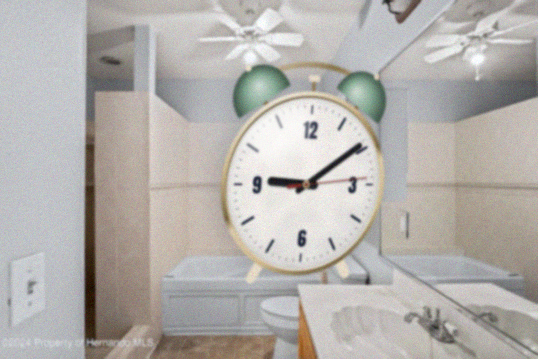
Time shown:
9.09.14
